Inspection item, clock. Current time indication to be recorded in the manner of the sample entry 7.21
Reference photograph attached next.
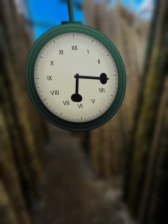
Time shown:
6.16
